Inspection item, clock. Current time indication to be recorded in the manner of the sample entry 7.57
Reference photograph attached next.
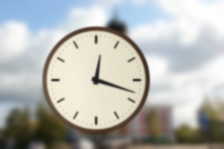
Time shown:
12.18
